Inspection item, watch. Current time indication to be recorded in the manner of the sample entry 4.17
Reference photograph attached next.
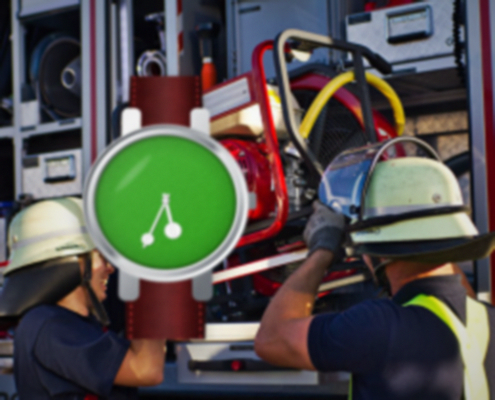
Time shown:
5.34
